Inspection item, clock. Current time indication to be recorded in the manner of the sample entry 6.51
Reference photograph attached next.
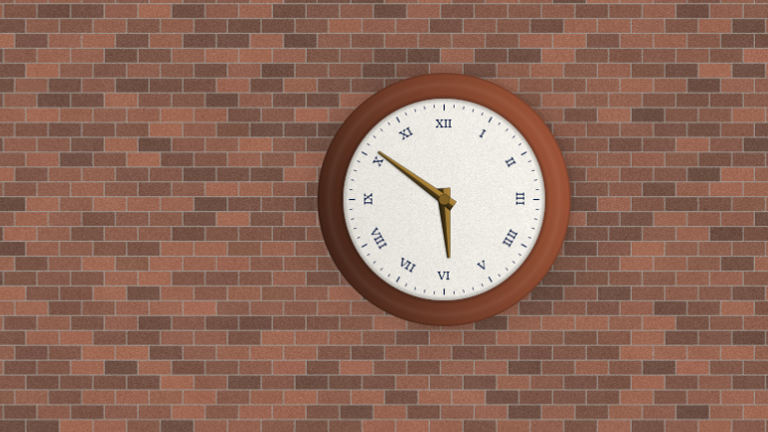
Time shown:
5.51
